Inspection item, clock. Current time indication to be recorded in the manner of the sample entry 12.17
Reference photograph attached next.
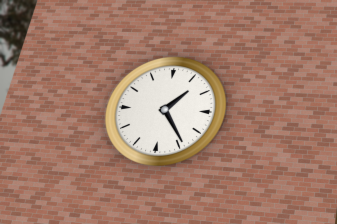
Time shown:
1.24
